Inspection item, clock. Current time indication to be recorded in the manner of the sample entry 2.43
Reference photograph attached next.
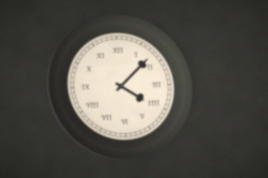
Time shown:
4.08
